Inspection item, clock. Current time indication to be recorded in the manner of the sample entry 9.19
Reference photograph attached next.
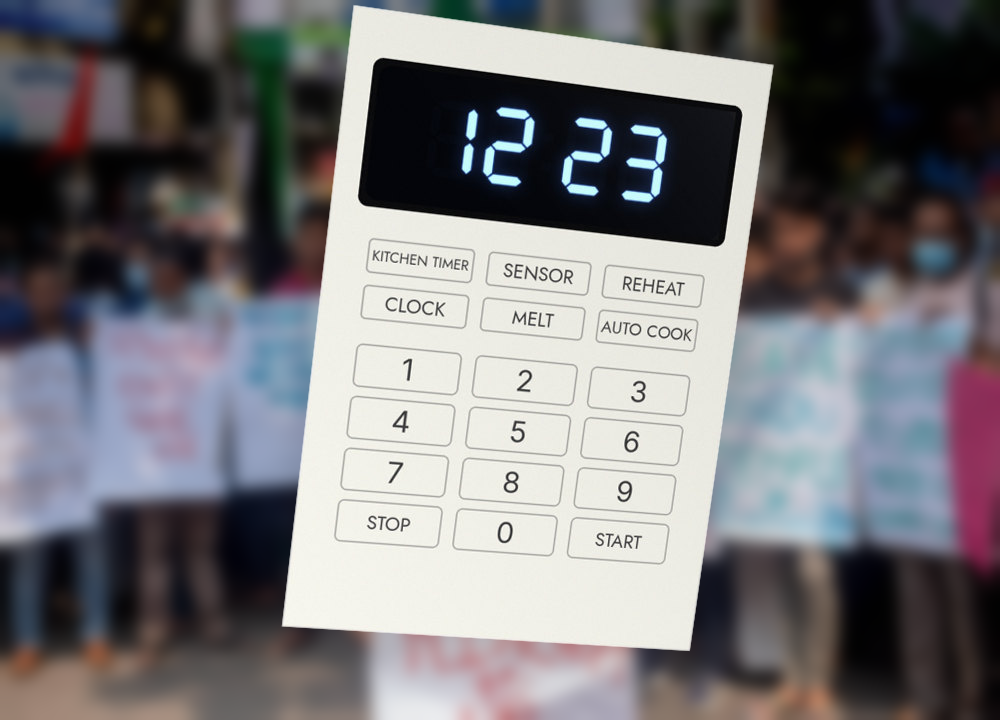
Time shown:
12.23
